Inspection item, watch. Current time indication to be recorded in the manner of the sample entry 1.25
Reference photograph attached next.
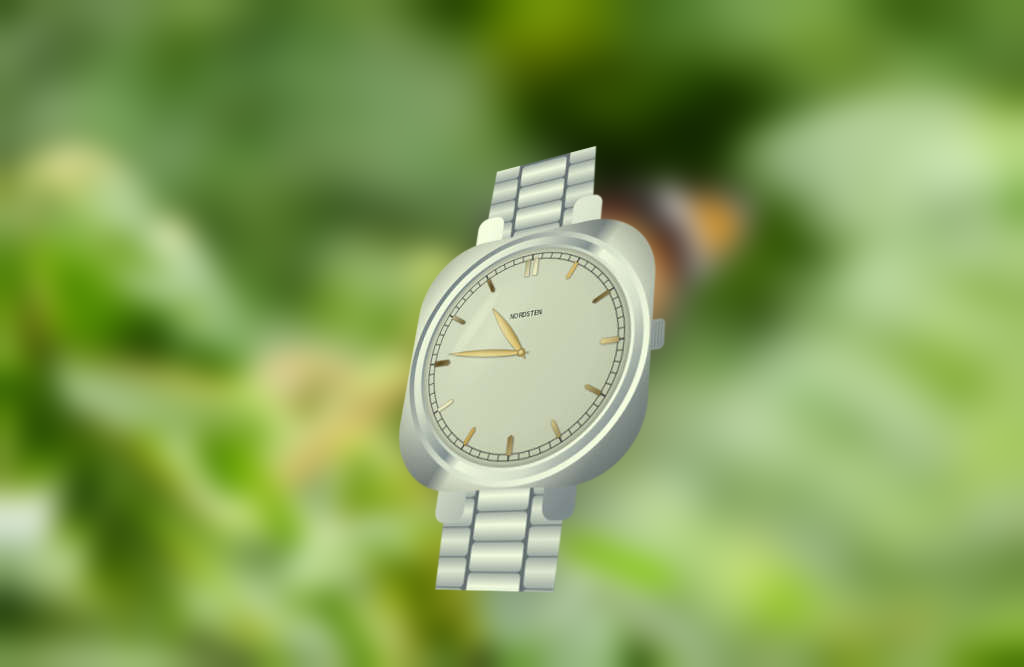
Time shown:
10.46
